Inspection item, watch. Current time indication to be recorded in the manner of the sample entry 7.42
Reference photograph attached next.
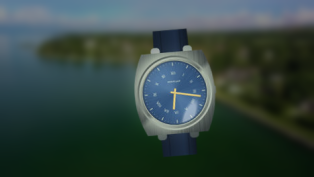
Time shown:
6.17
